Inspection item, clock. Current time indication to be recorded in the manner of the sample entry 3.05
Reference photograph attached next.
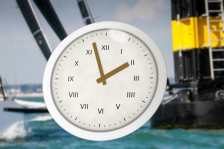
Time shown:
1.57
